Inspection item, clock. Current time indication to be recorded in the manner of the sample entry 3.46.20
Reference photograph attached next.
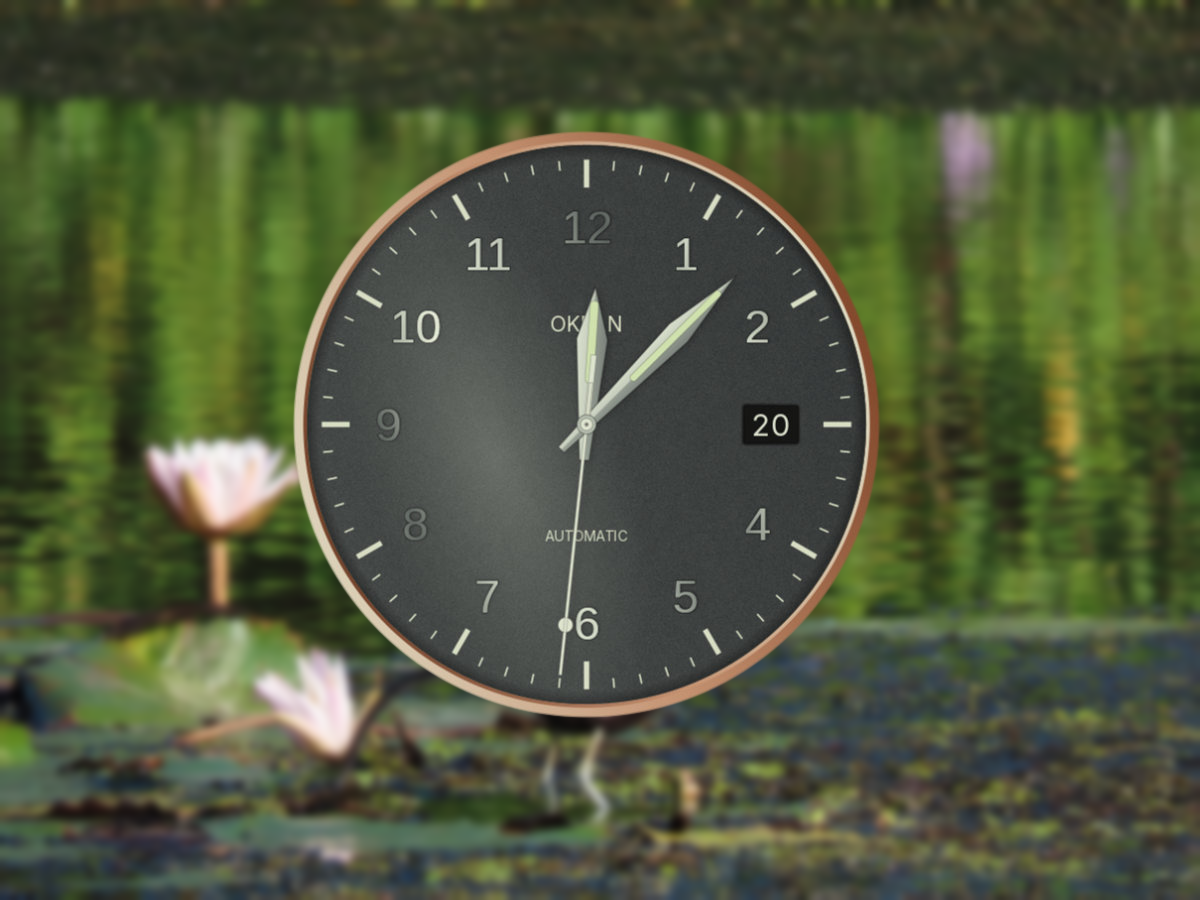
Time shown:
12.07.31
